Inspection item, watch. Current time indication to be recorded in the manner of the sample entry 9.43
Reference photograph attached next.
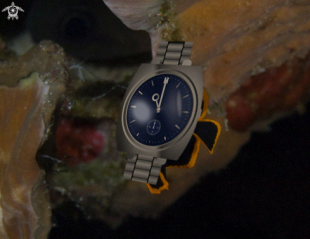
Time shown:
11.00
